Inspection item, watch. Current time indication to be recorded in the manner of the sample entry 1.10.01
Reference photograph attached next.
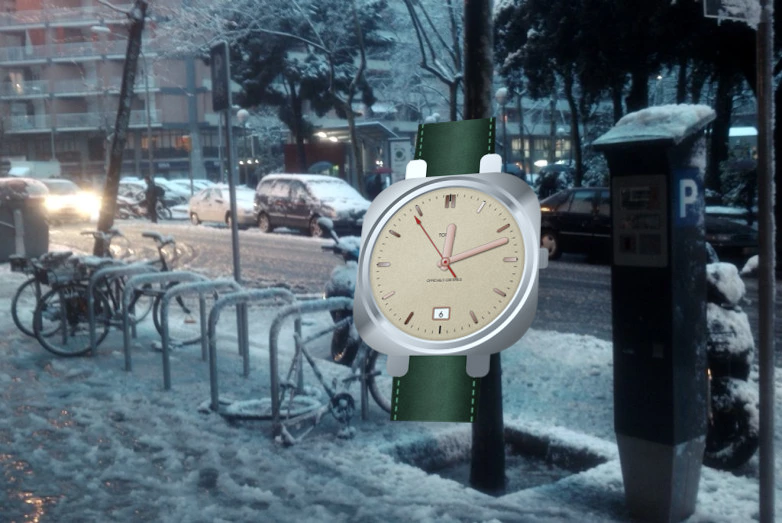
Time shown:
12.11.54
